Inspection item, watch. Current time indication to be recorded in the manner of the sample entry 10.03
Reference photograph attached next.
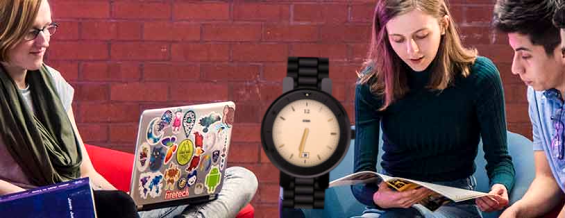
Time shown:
6.32
